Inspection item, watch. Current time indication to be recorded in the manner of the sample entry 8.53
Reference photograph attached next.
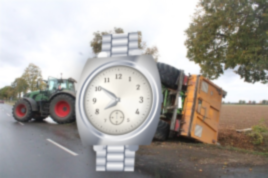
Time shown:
7.51
